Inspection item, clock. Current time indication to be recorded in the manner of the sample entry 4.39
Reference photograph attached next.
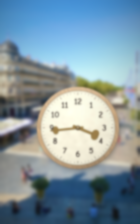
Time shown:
3.44
